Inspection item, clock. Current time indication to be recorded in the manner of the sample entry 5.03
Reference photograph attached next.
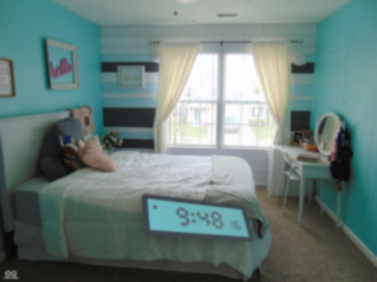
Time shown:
9.48
